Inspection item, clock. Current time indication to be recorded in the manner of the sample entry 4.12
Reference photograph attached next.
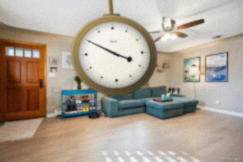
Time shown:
3.50
